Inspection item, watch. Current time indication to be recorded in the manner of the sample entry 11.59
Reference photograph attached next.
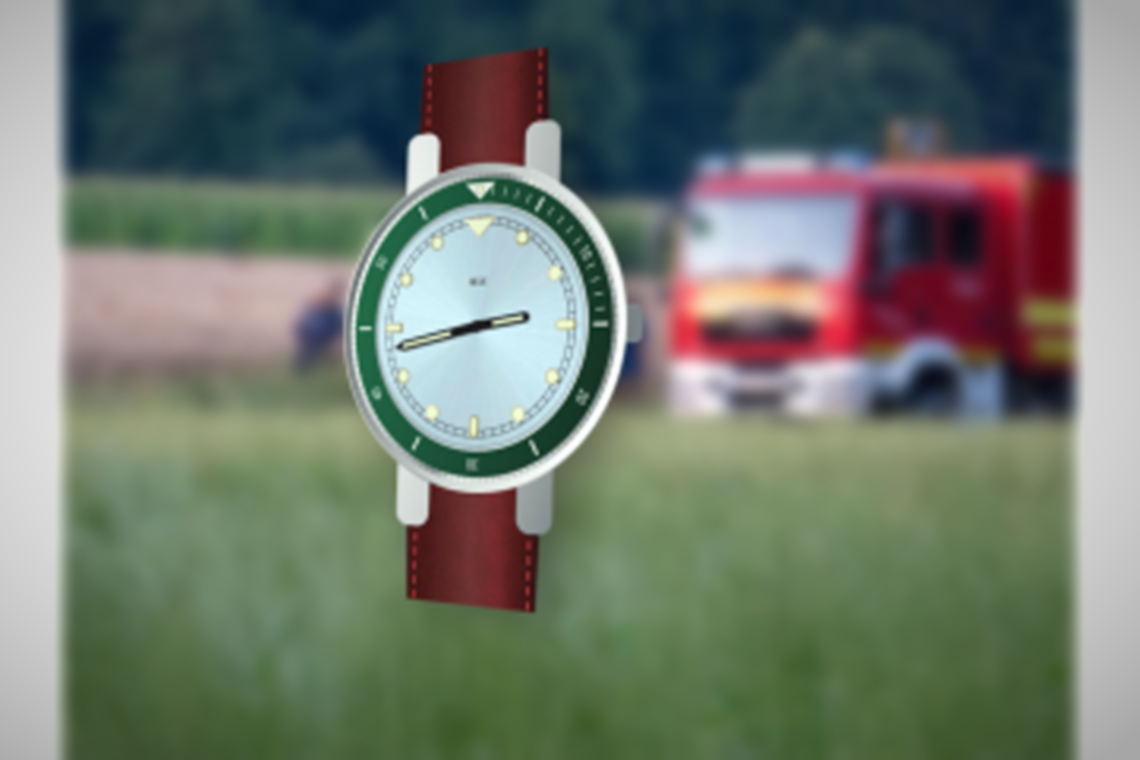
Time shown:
2.43
